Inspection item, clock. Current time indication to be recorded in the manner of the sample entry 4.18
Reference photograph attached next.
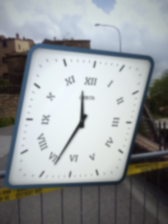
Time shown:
11.34
